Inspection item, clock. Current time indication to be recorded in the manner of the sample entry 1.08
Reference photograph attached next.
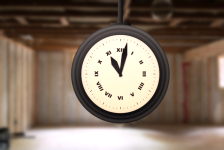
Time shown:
11.02
